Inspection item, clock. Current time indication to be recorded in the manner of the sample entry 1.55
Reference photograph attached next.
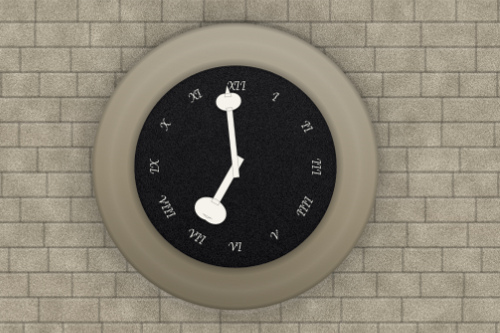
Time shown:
6.59
